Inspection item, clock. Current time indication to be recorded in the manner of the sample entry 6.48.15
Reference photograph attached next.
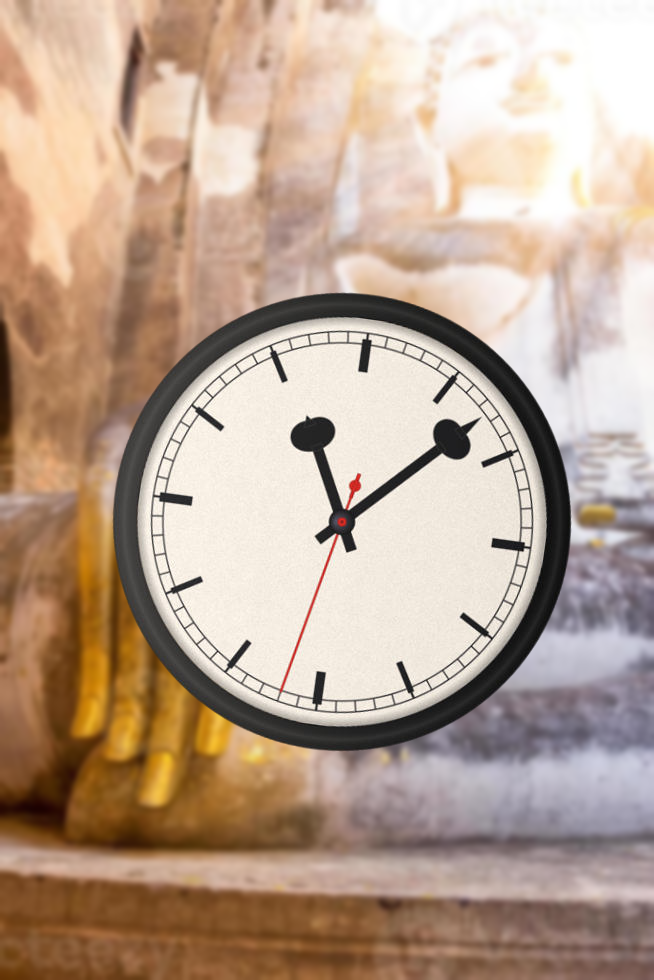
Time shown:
11.07.32
